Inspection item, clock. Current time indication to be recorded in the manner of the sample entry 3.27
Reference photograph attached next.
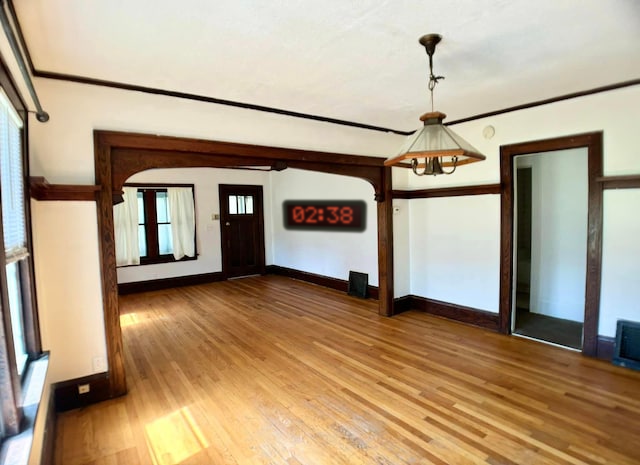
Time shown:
2.38
